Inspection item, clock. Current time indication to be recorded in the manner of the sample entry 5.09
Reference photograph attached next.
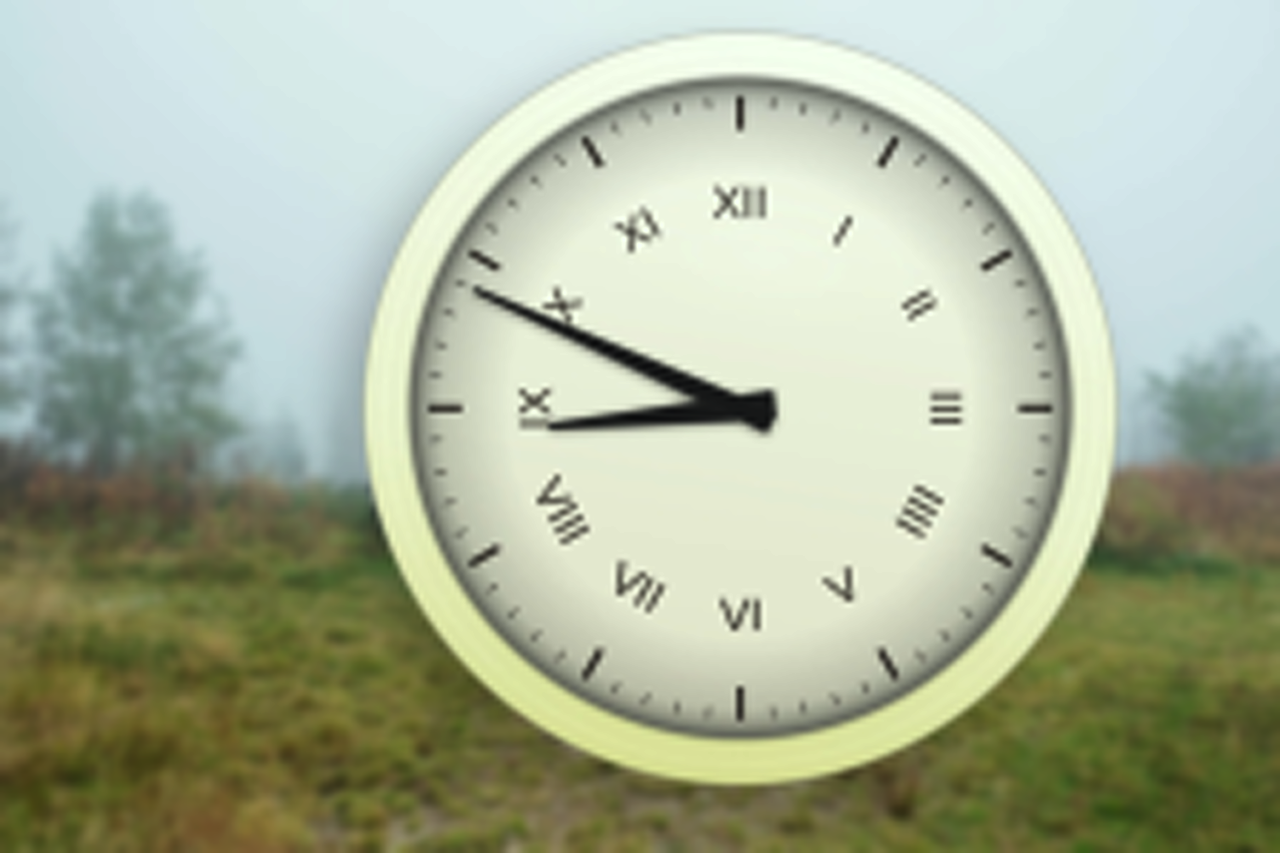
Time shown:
8.49
